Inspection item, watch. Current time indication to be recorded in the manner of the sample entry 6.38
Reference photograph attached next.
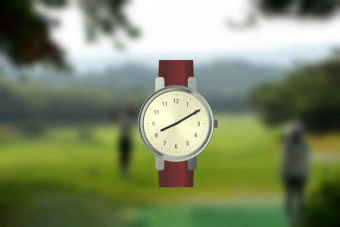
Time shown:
8.10
